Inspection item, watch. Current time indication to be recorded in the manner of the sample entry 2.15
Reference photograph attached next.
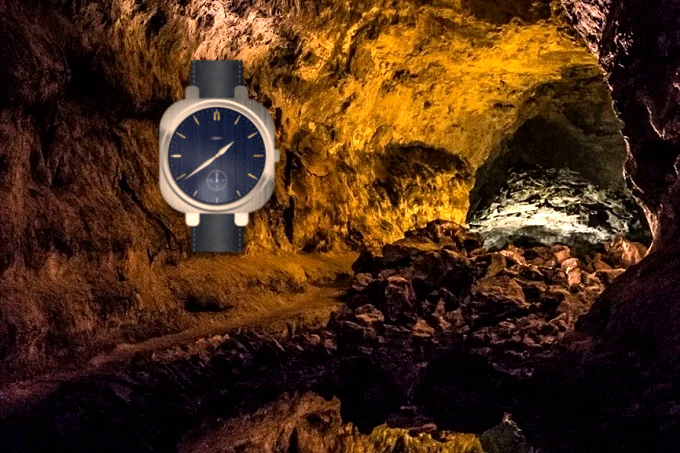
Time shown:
1.39
